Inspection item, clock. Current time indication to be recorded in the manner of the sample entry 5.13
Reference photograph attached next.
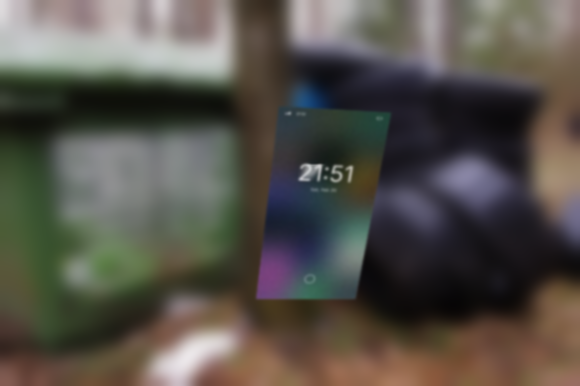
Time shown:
21.51
